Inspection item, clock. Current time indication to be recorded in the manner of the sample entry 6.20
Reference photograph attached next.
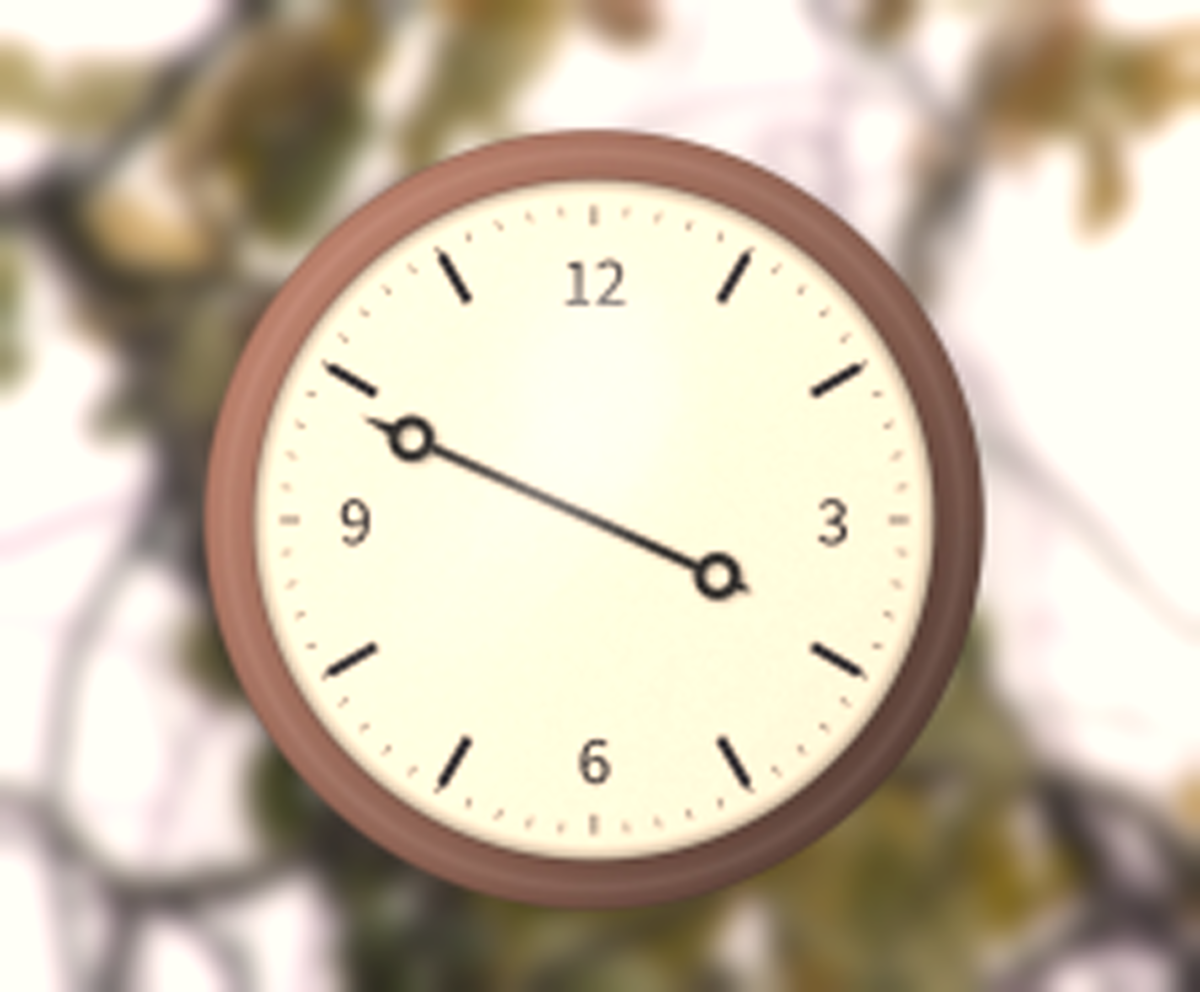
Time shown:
3.49
